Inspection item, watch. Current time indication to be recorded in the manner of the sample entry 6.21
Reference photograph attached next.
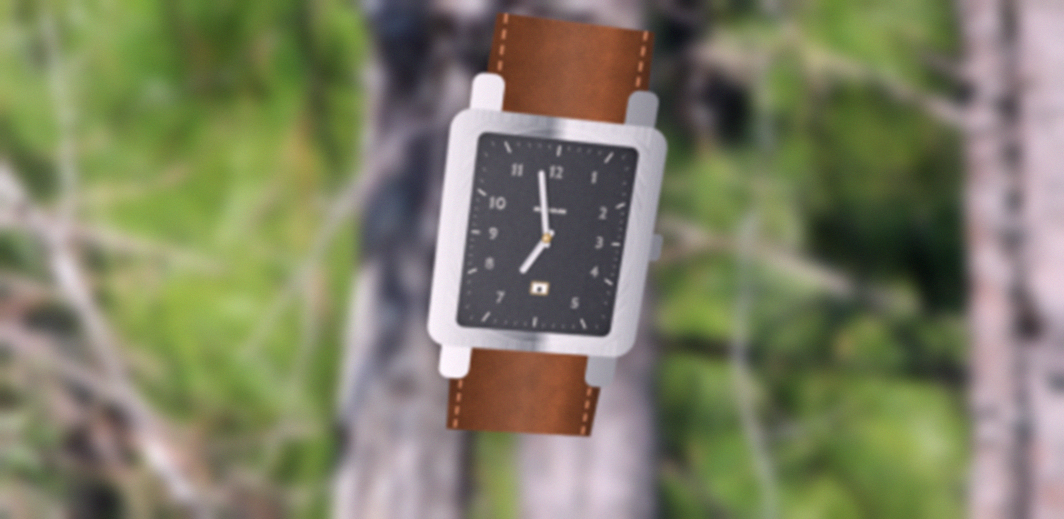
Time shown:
6.58
